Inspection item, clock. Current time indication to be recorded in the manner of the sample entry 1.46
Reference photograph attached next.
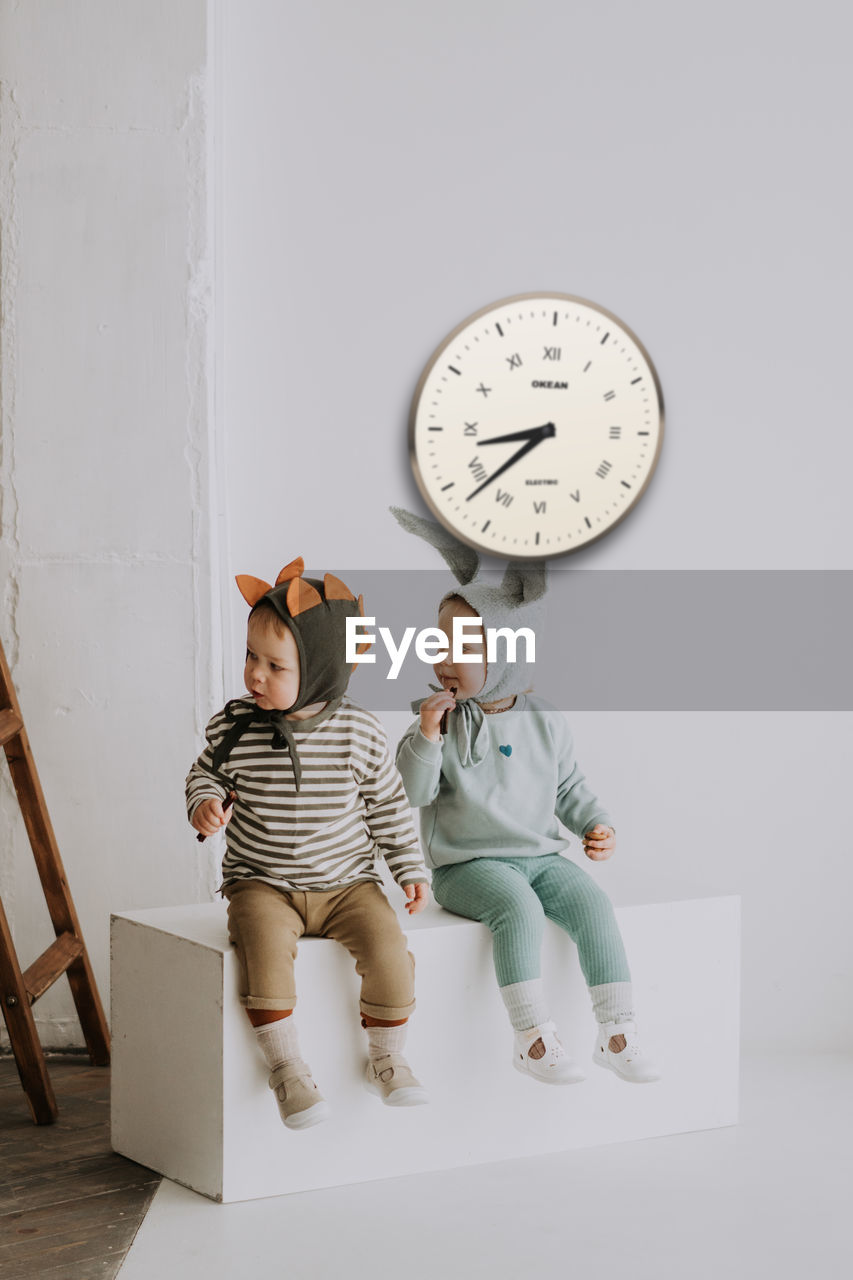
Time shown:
8.38
